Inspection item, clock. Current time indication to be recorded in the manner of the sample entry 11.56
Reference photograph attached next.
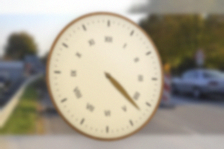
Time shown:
4.22
